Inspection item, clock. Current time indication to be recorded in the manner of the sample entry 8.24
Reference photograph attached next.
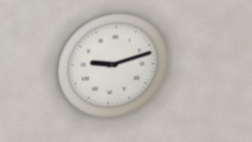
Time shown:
9.12
